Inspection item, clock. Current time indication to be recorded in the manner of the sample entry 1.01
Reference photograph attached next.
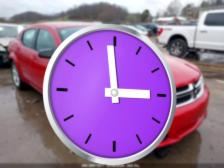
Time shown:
2.59
